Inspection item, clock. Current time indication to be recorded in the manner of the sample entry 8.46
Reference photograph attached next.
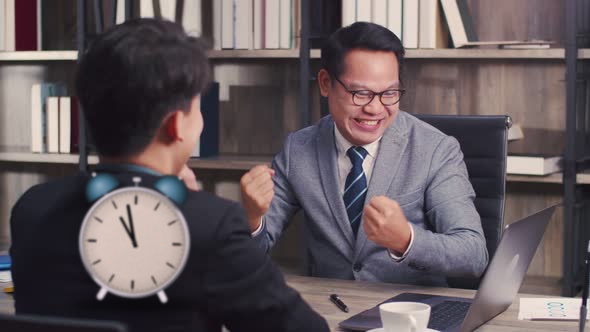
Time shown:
10.58
